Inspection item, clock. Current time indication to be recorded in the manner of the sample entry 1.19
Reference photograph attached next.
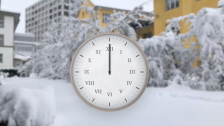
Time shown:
12.00
